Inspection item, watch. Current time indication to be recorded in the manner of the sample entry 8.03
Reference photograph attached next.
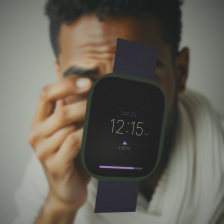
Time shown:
12.15
